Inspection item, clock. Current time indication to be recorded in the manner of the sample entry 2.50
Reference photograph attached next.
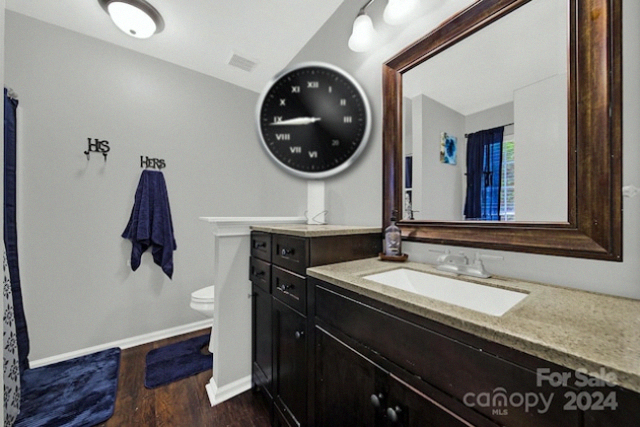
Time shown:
8.44
